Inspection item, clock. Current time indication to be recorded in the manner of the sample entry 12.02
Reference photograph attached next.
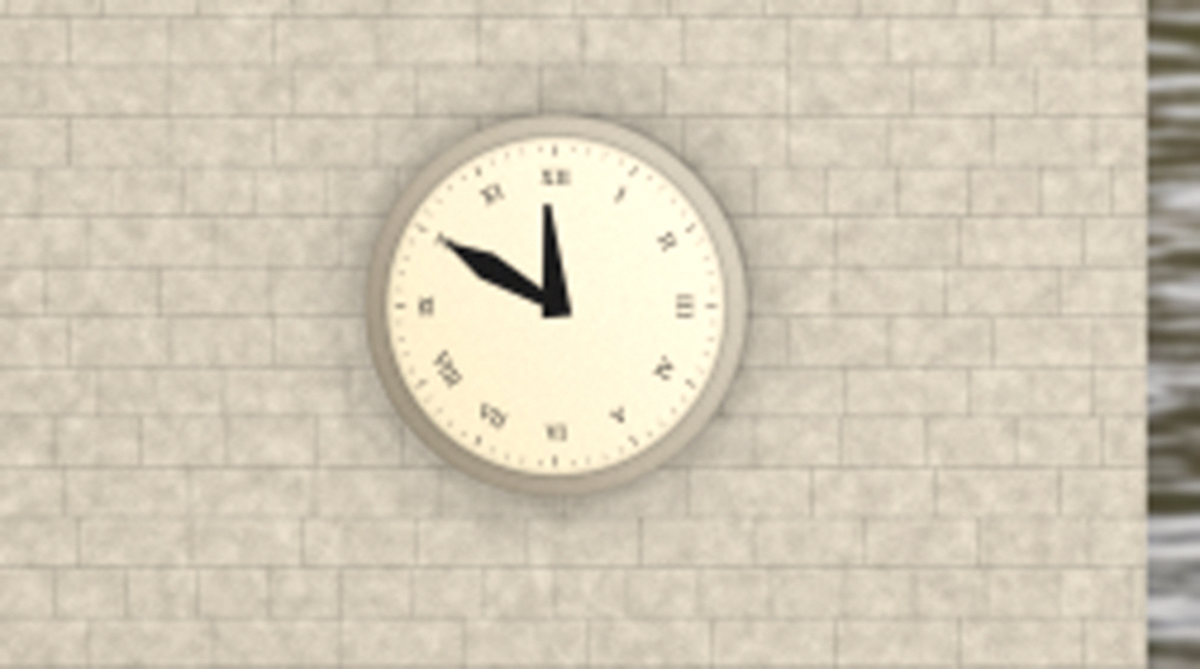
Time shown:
11.50
